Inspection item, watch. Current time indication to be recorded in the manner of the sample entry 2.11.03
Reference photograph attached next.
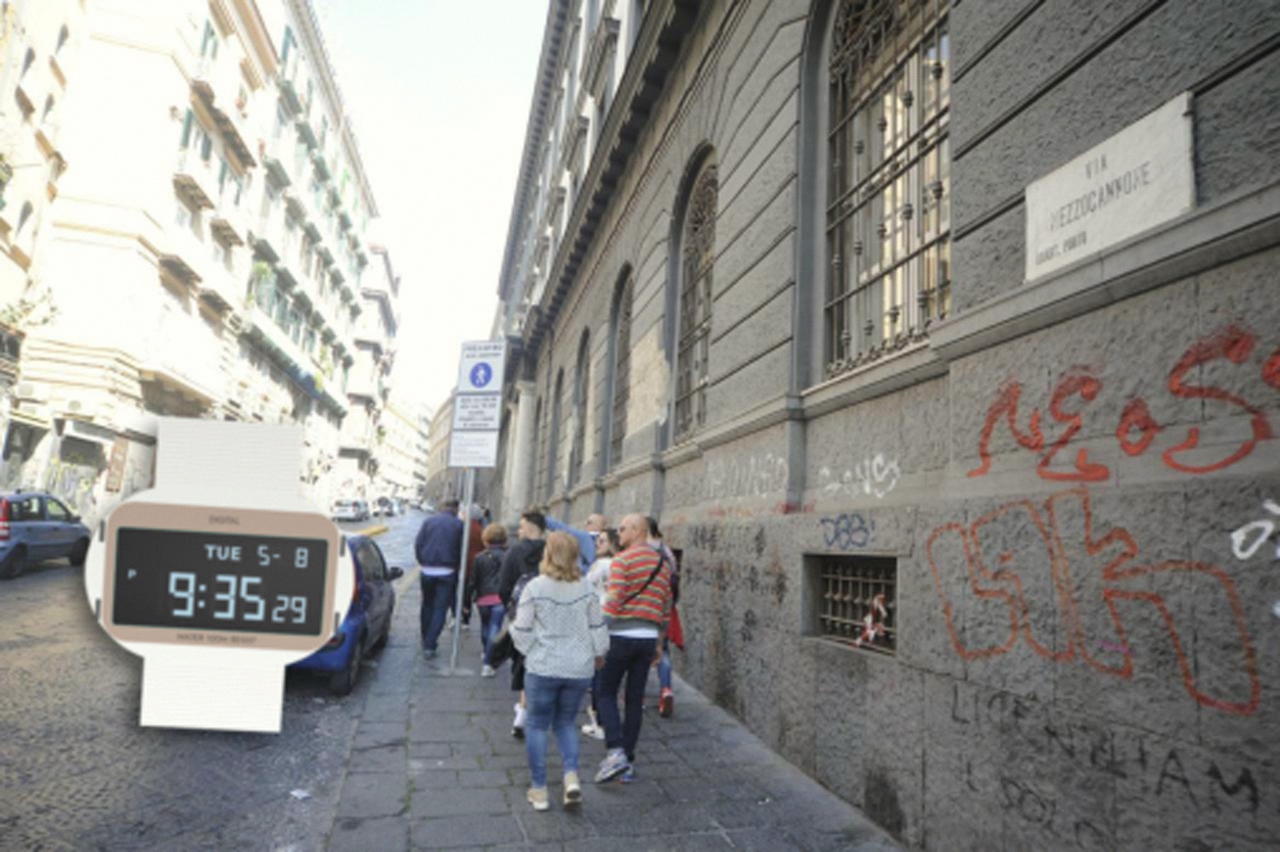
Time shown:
9.35.29
